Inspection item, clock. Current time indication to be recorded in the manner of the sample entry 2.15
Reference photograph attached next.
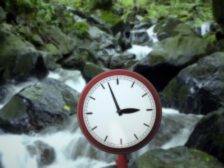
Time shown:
2.57
